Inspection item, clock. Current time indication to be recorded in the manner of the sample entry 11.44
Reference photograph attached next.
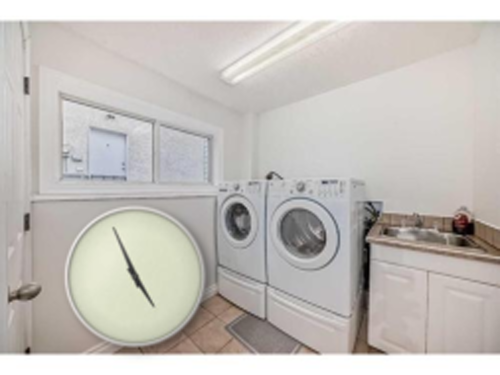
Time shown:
4.56
